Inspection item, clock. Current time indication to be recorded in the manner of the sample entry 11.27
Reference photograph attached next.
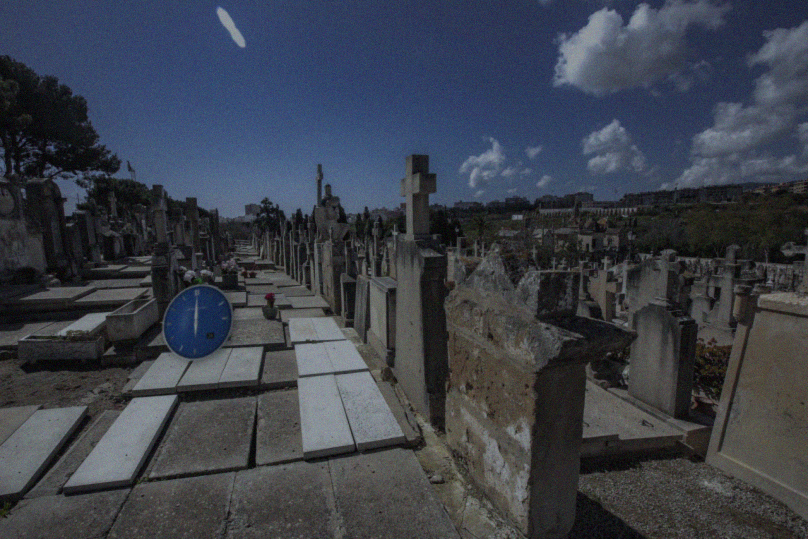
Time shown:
6.00
